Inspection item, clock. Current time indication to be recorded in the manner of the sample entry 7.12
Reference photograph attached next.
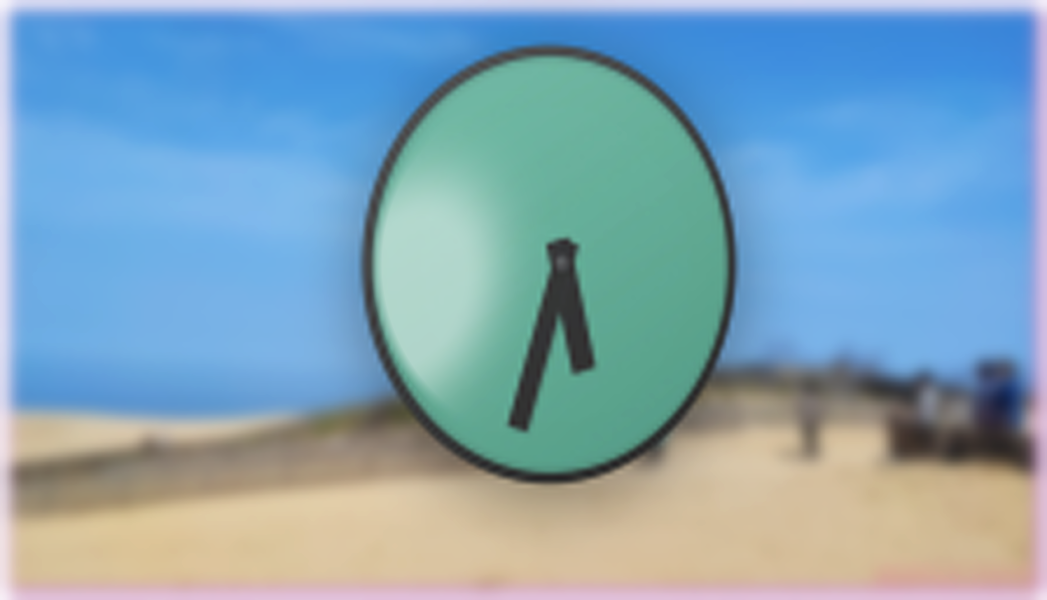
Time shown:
5.33
